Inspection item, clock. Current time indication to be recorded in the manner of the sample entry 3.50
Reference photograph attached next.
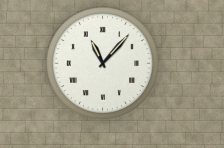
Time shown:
11.07
